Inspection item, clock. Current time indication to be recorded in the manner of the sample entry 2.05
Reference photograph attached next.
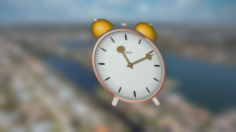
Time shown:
11.11
